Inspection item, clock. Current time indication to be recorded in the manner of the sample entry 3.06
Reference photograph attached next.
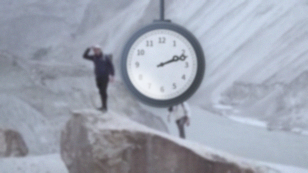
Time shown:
2.12
